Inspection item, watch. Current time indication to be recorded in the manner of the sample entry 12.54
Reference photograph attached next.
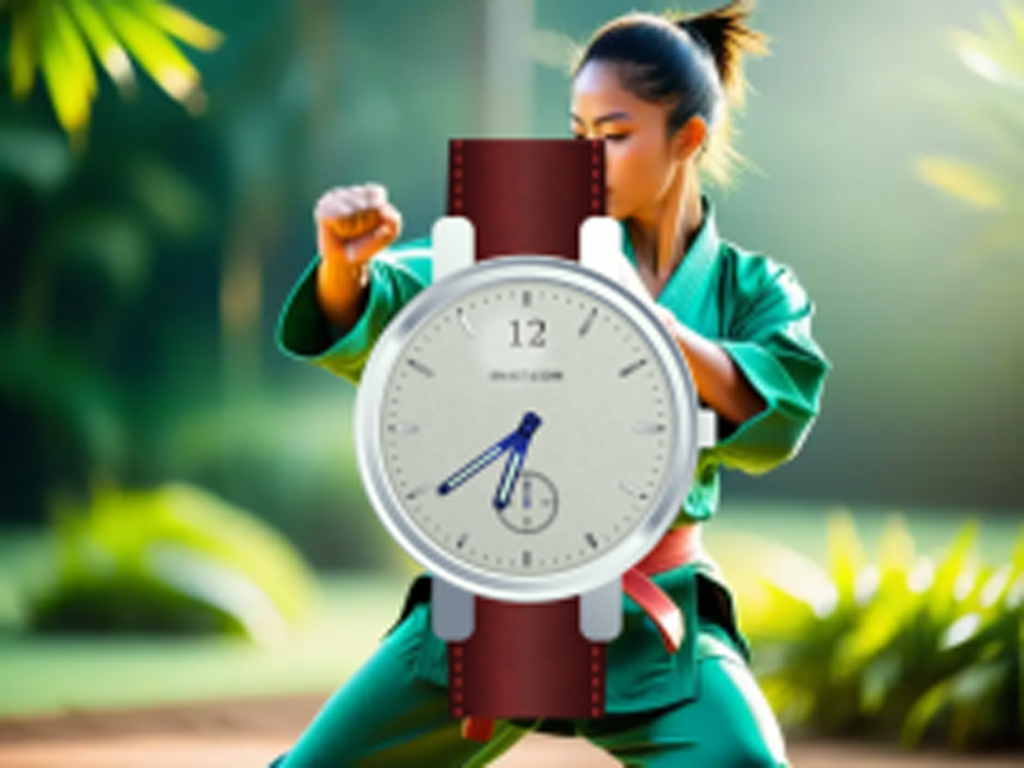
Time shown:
6.39
